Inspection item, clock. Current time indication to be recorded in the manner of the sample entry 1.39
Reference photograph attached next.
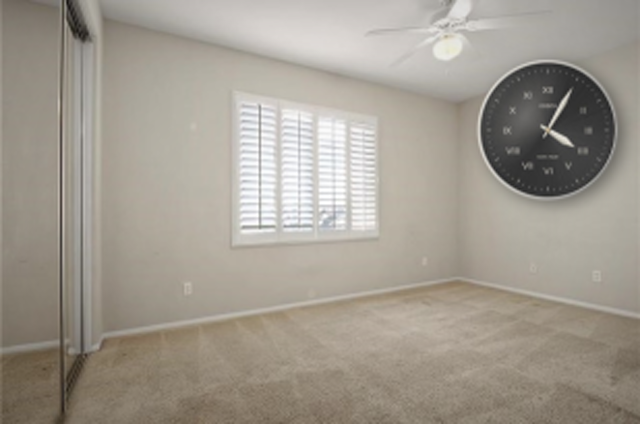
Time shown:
4.05
